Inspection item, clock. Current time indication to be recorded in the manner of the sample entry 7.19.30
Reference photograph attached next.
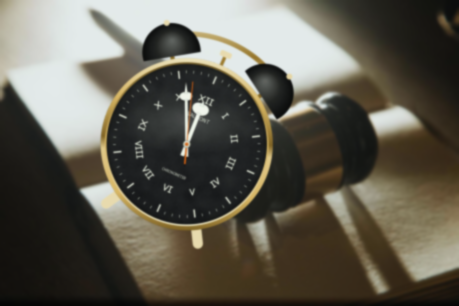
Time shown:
11.55.57
